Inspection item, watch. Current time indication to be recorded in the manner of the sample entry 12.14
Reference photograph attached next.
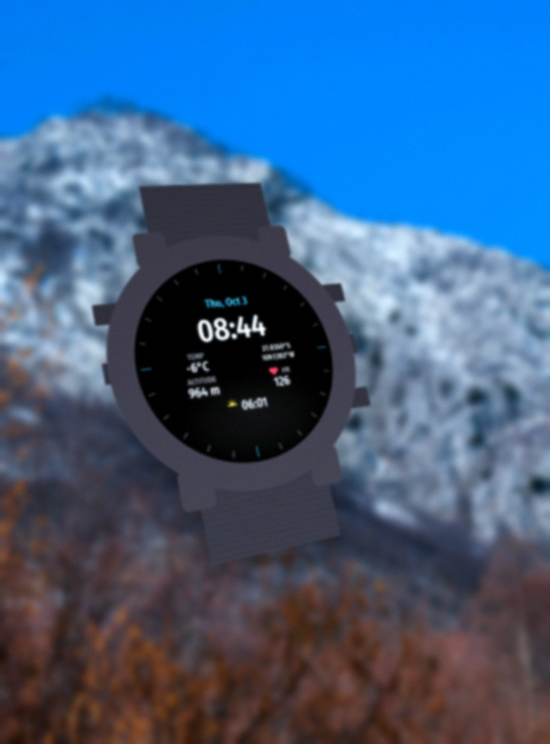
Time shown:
8.44
